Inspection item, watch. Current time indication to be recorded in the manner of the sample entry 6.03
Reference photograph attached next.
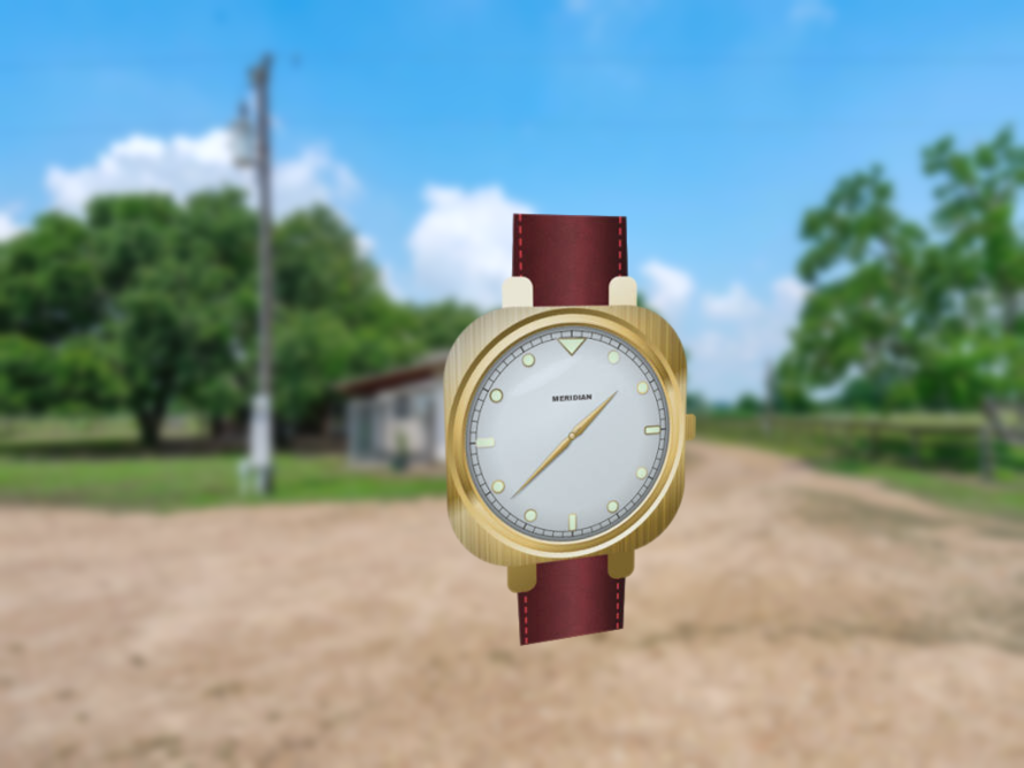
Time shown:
1.38
